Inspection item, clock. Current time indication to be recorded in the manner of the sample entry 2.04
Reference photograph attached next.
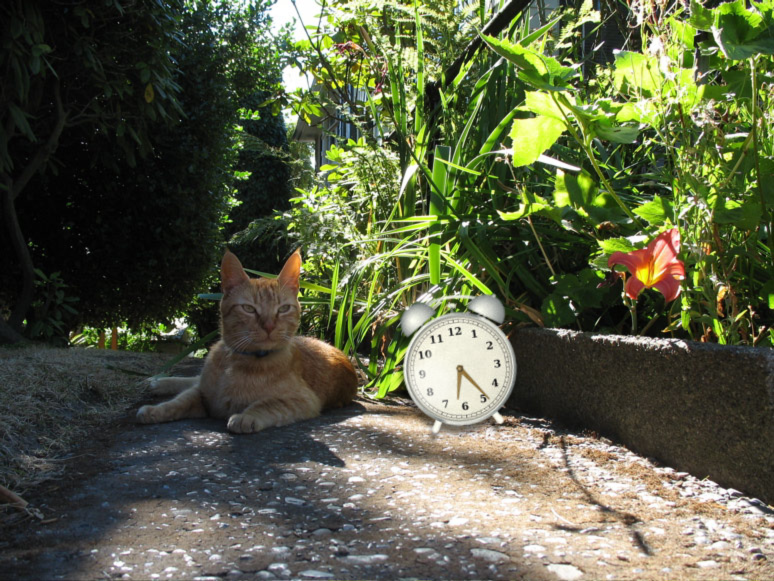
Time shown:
6.24
